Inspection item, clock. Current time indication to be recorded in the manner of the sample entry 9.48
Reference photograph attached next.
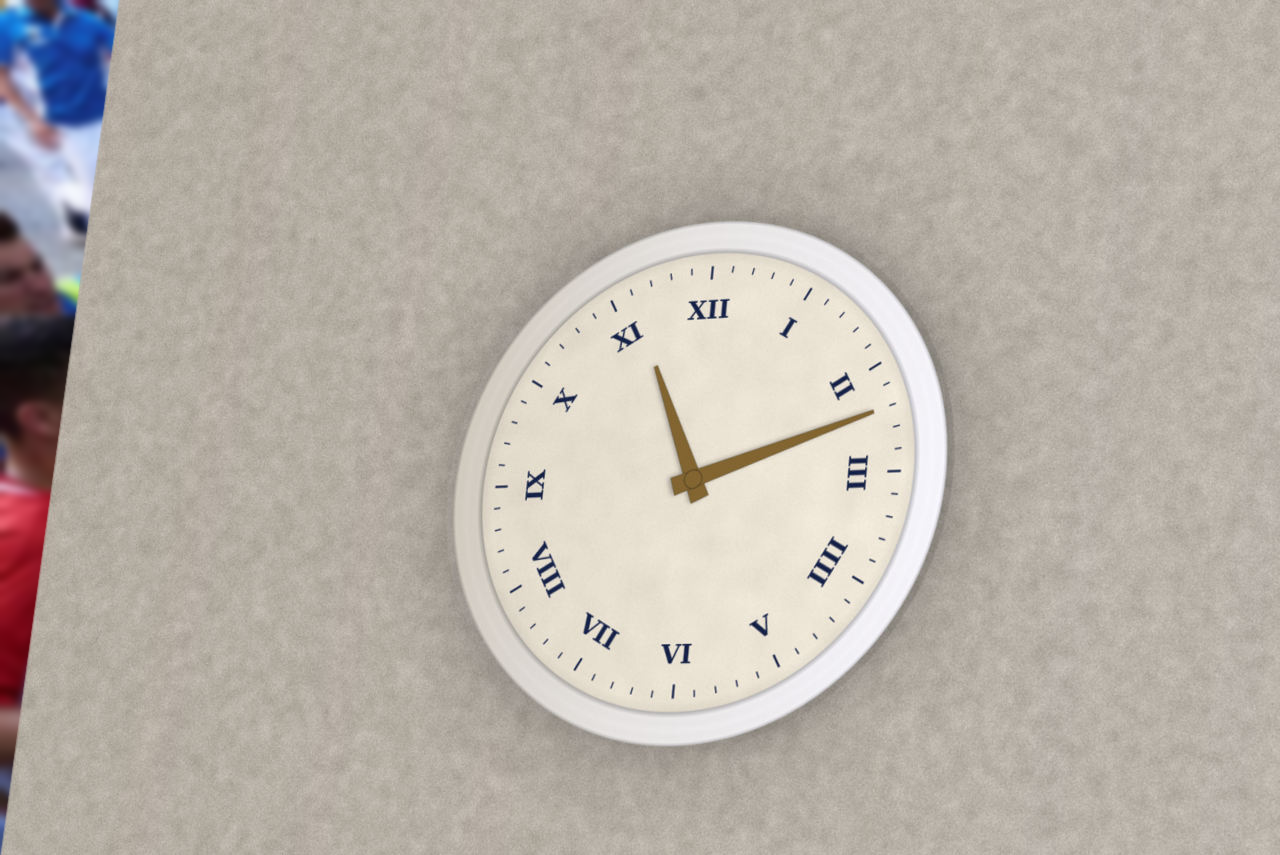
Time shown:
11.12
